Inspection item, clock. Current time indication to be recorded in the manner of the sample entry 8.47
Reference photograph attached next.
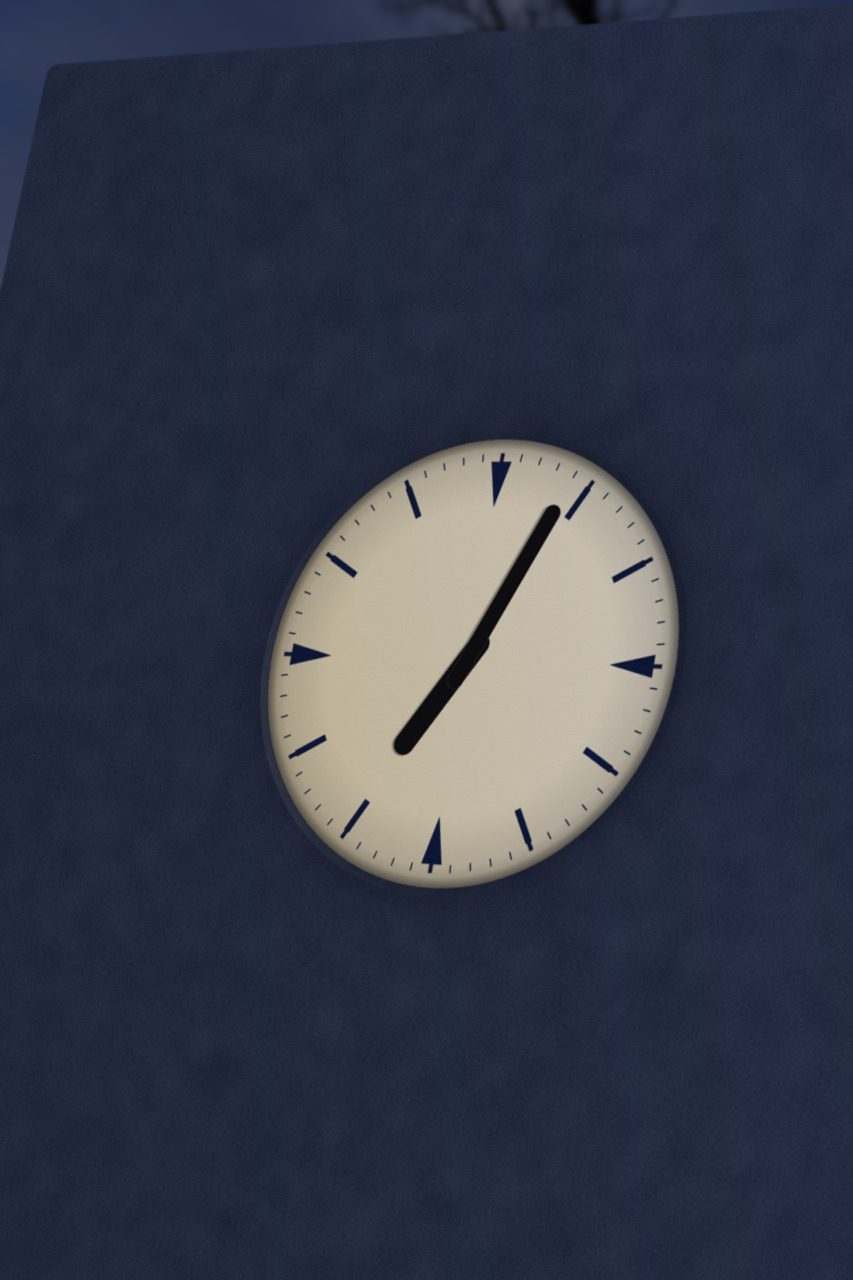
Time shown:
7.04
